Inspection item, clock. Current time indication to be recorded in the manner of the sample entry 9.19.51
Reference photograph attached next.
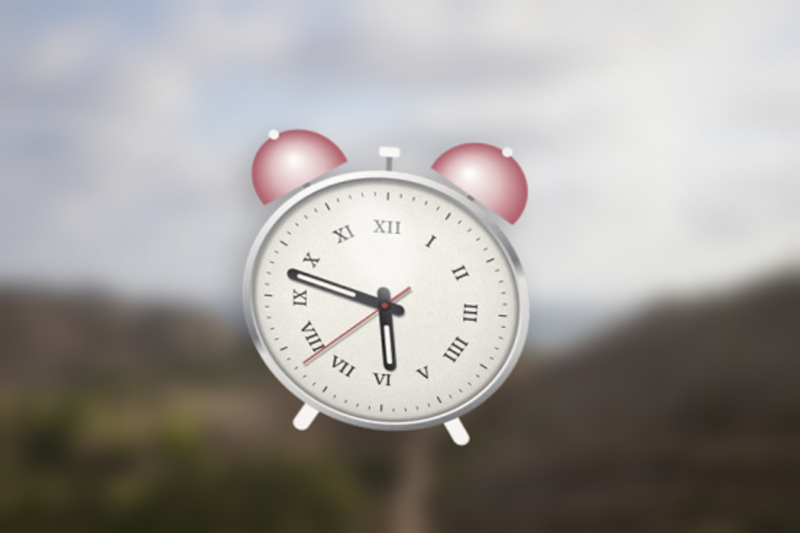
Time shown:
5.47.38
